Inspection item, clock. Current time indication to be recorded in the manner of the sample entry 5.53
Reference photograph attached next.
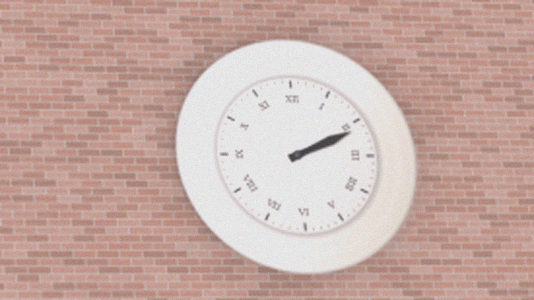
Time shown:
2.11
